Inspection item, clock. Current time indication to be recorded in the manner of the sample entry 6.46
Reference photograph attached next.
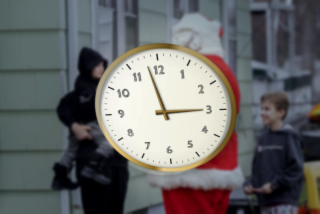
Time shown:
2.58
